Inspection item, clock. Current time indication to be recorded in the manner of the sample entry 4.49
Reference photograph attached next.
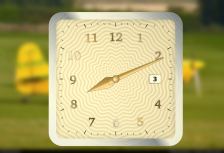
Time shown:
8.11
